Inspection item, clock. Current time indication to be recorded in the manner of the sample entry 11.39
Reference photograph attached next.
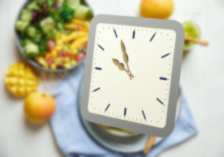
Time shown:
9.56
